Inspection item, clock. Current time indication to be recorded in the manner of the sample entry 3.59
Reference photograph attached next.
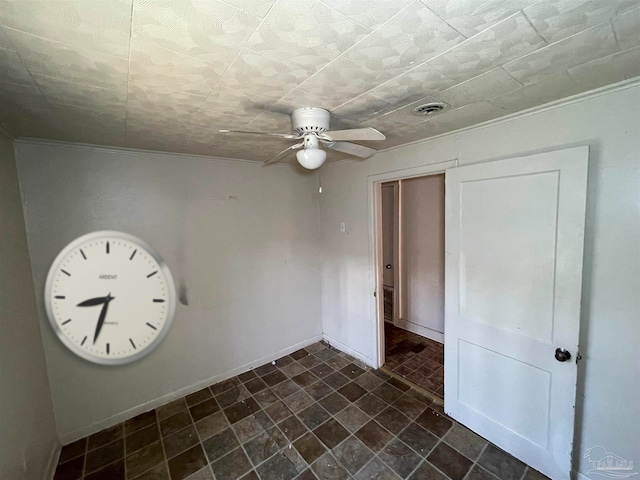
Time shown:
8.33
